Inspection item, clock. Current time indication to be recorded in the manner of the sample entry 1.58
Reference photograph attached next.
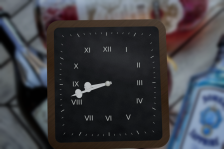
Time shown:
8.42
